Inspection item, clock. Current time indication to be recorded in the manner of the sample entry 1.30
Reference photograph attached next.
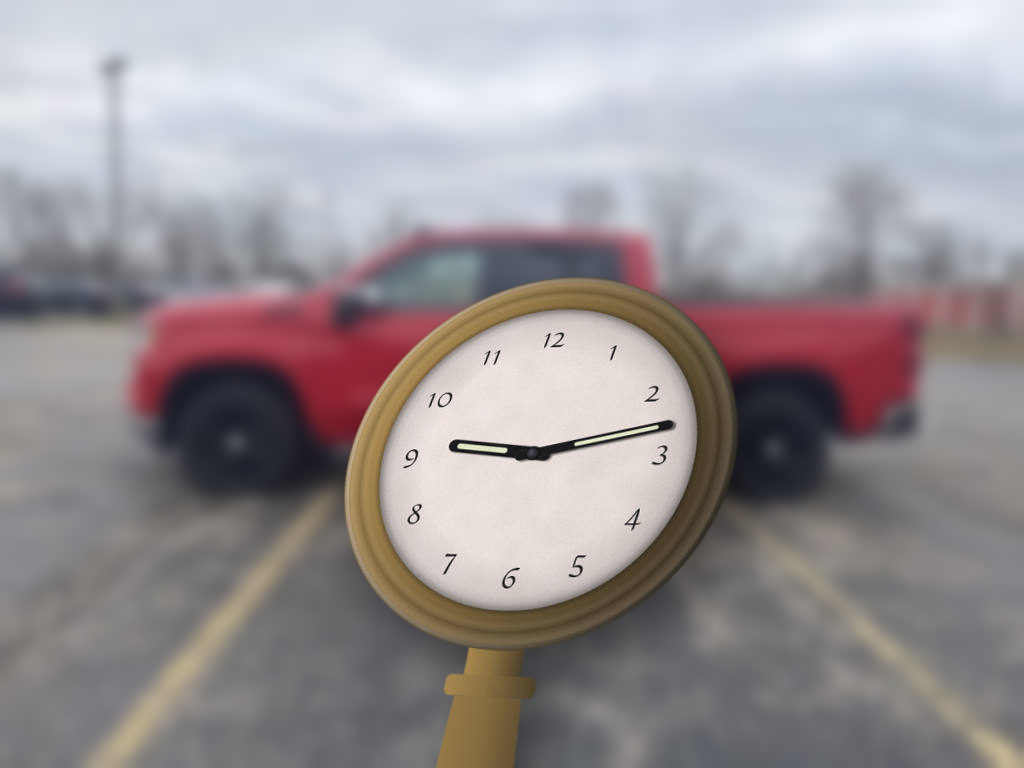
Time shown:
9.13
